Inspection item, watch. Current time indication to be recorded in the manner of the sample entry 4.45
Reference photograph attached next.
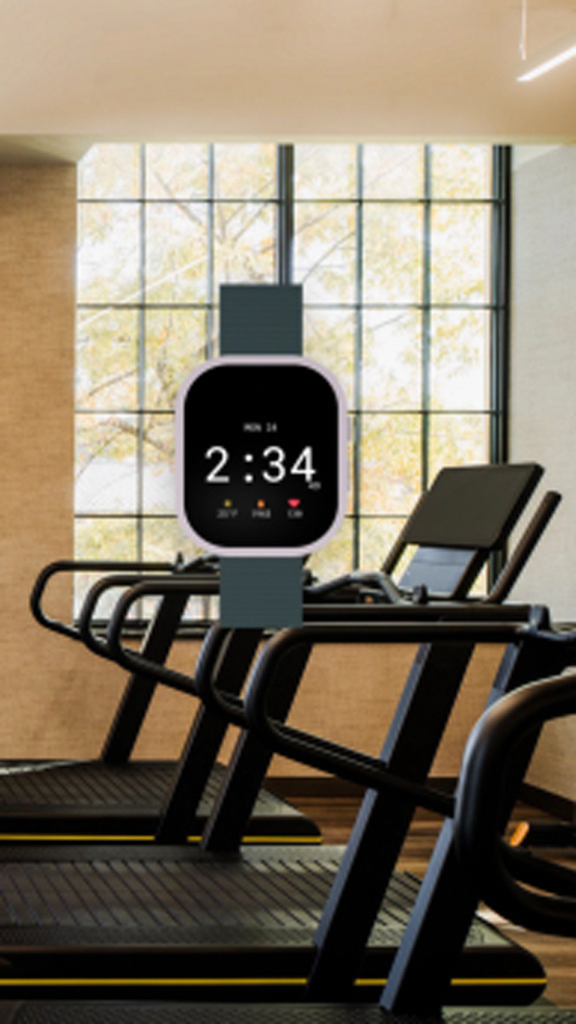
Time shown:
2.34
